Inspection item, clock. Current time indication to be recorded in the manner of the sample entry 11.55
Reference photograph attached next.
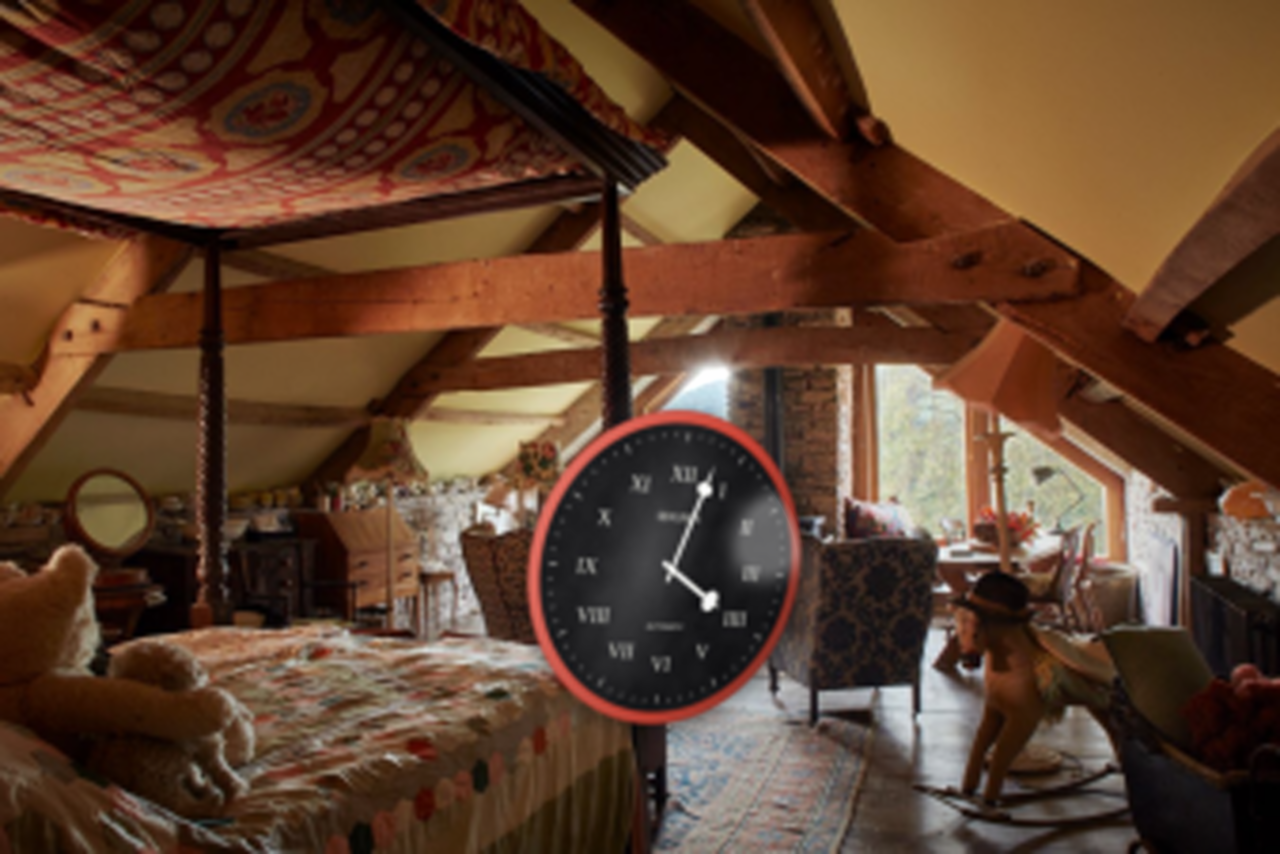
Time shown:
4.03
